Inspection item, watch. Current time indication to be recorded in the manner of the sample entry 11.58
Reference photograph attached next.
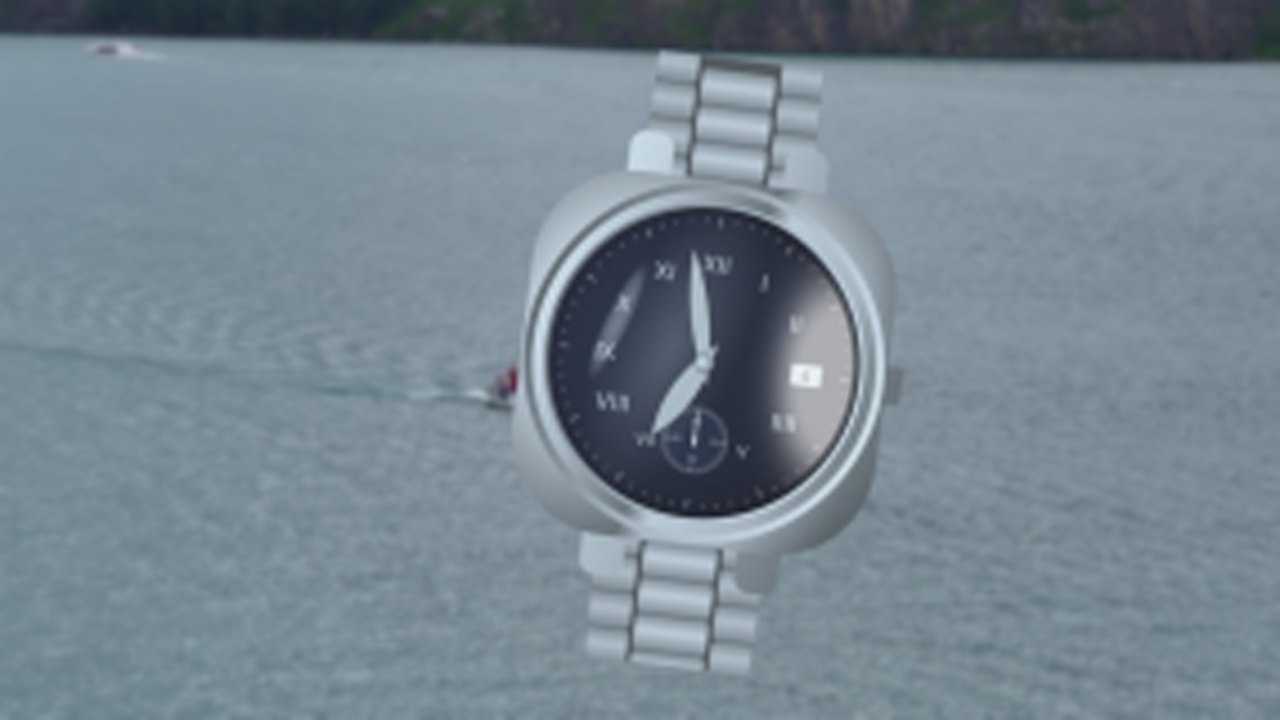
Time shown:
6.58
